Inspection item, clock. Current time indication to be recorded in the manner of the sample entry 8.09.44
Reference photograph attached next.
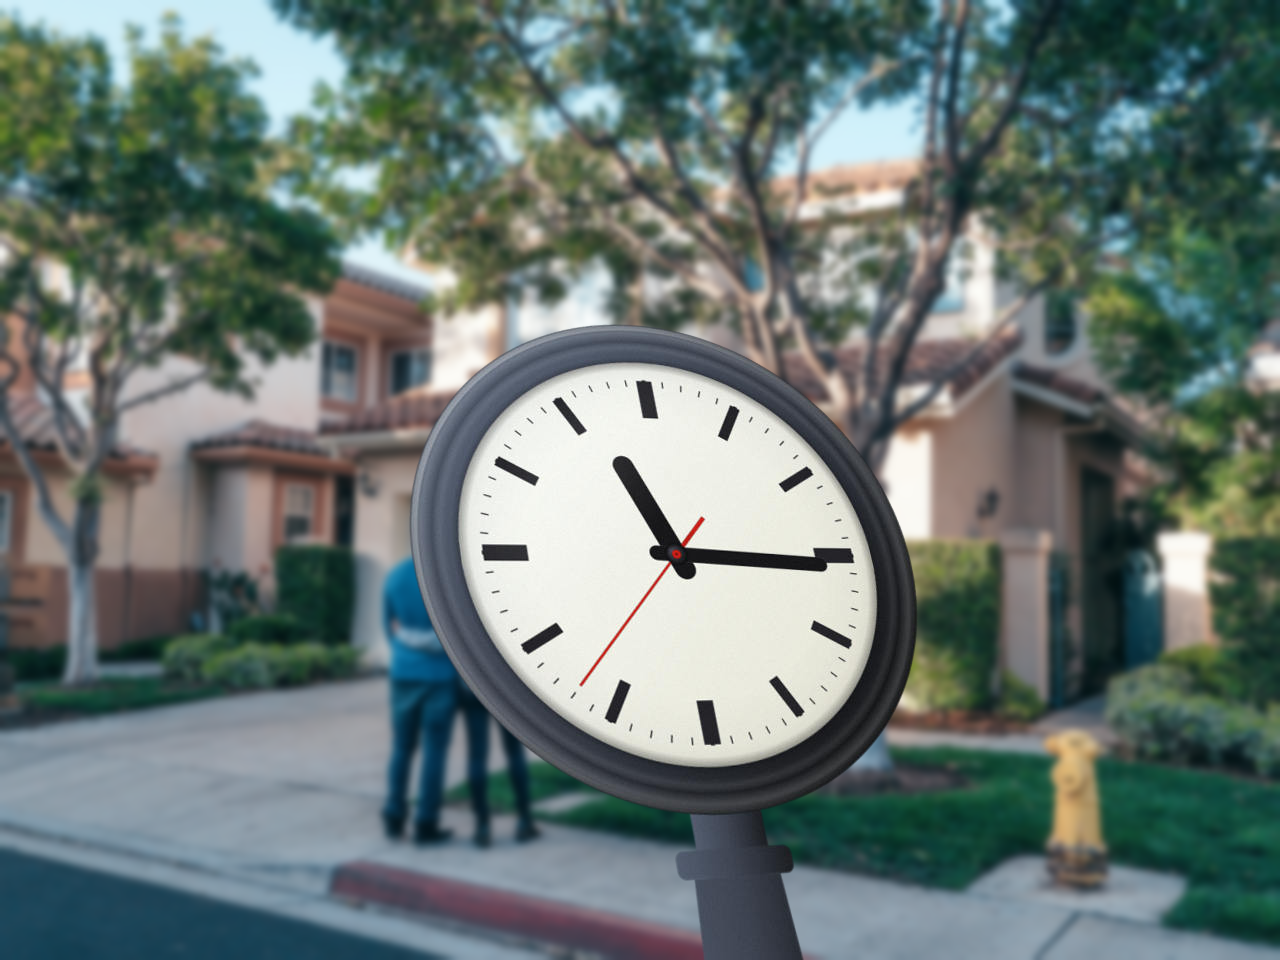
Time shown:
11.15.37
